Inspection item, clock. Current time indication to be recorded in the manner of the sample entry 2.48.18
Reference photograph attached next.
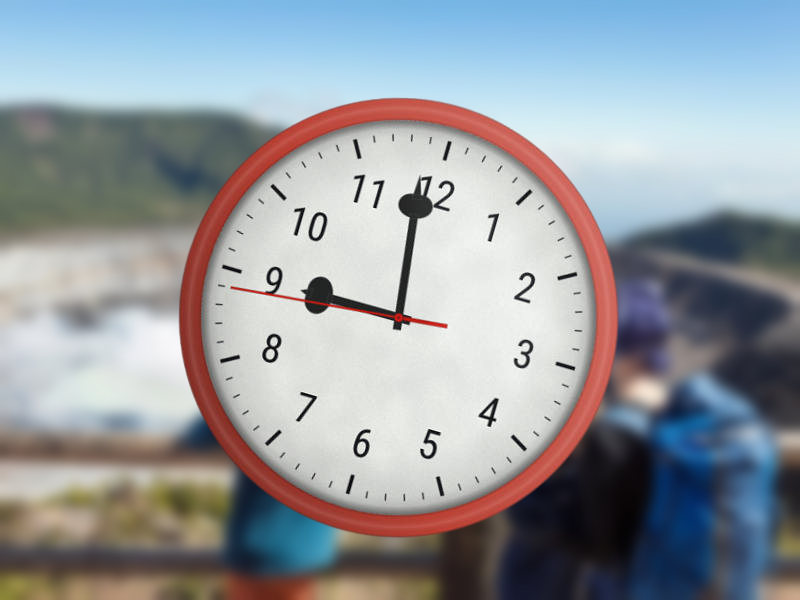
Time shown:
8.58.44
